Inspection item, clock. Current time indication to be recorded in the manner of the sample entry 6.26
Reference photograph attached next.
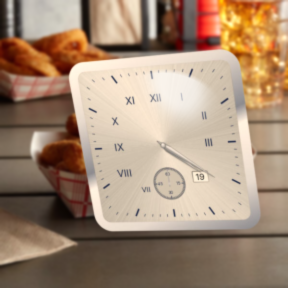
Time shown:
4.21
